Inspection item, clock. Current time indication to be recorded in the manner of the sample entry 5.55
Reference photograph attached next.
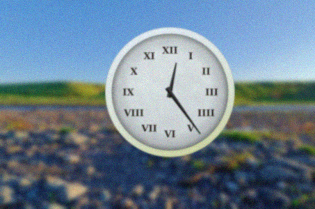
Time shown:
12.24
